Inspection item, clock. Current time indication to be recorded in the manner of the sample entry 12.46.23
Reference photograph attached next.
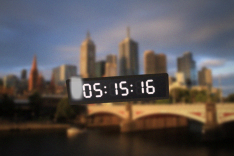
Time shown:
5.15.16
